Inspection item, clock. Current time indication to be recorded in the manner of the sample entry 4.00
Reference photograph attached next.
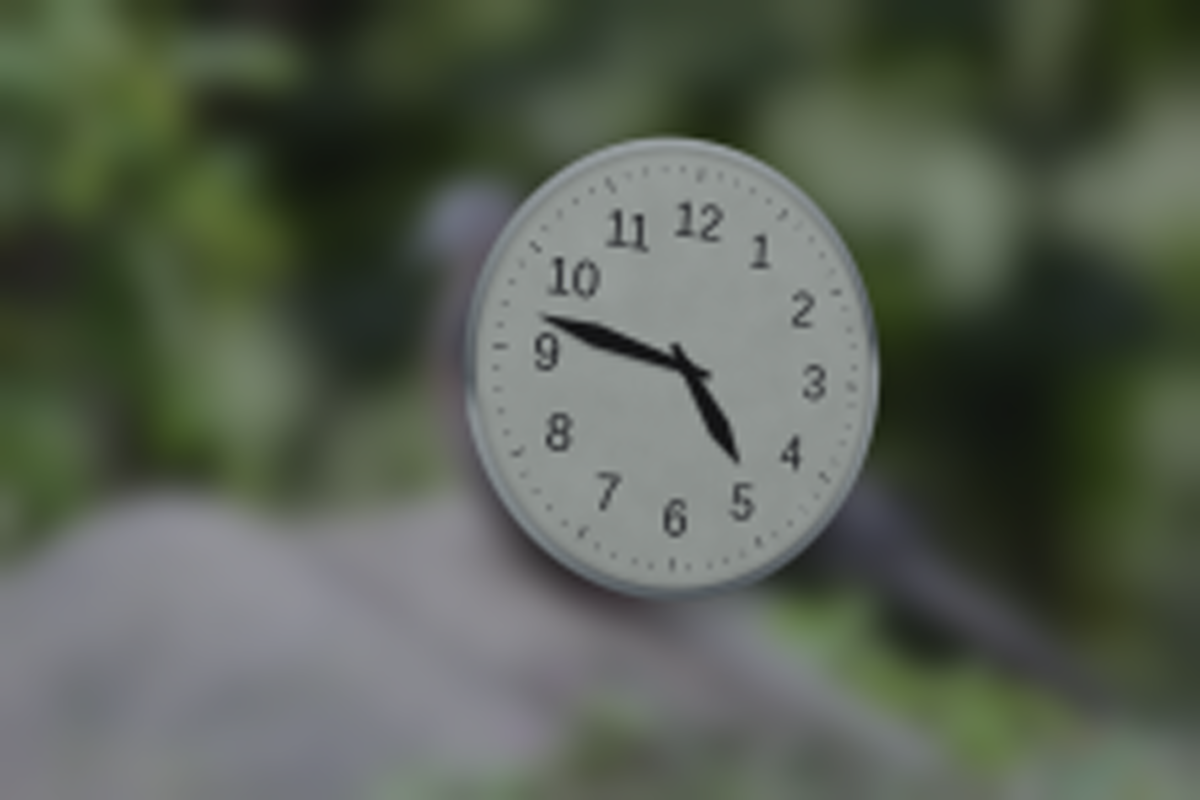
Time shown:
4.47
